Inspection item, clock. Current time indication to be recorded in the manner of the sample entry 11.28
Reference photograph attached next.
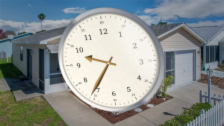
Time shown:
9.36
